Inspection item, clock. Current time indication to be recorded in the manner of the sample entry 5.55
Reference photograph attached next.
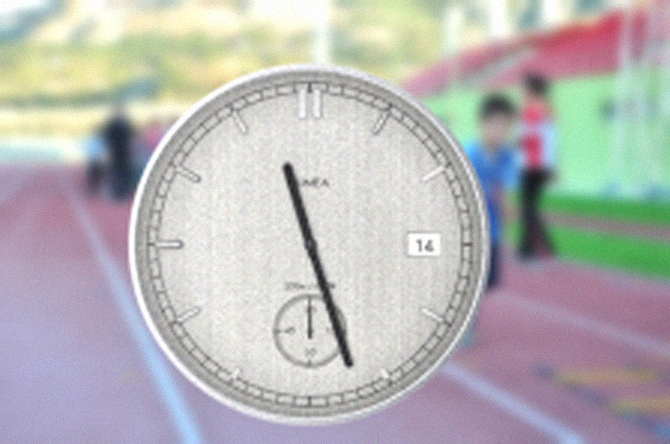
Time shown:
11.27
